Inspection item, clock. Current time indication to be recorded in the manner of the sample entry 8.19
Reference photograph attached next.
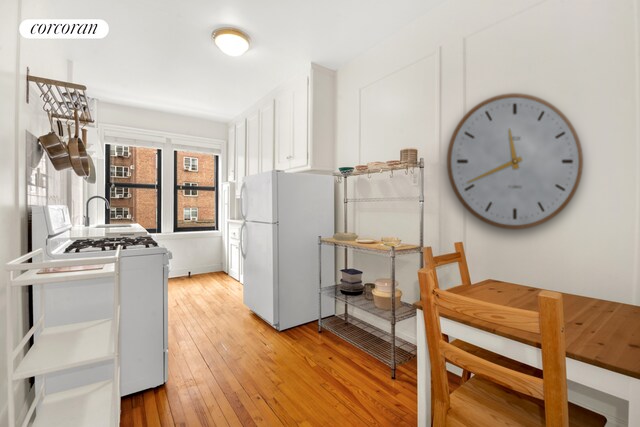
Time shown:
11.41
